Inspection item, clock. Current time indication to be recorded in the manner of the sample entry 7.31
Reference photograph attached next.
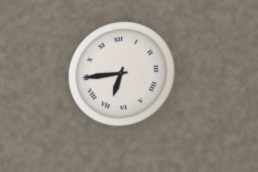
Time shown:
6.45
